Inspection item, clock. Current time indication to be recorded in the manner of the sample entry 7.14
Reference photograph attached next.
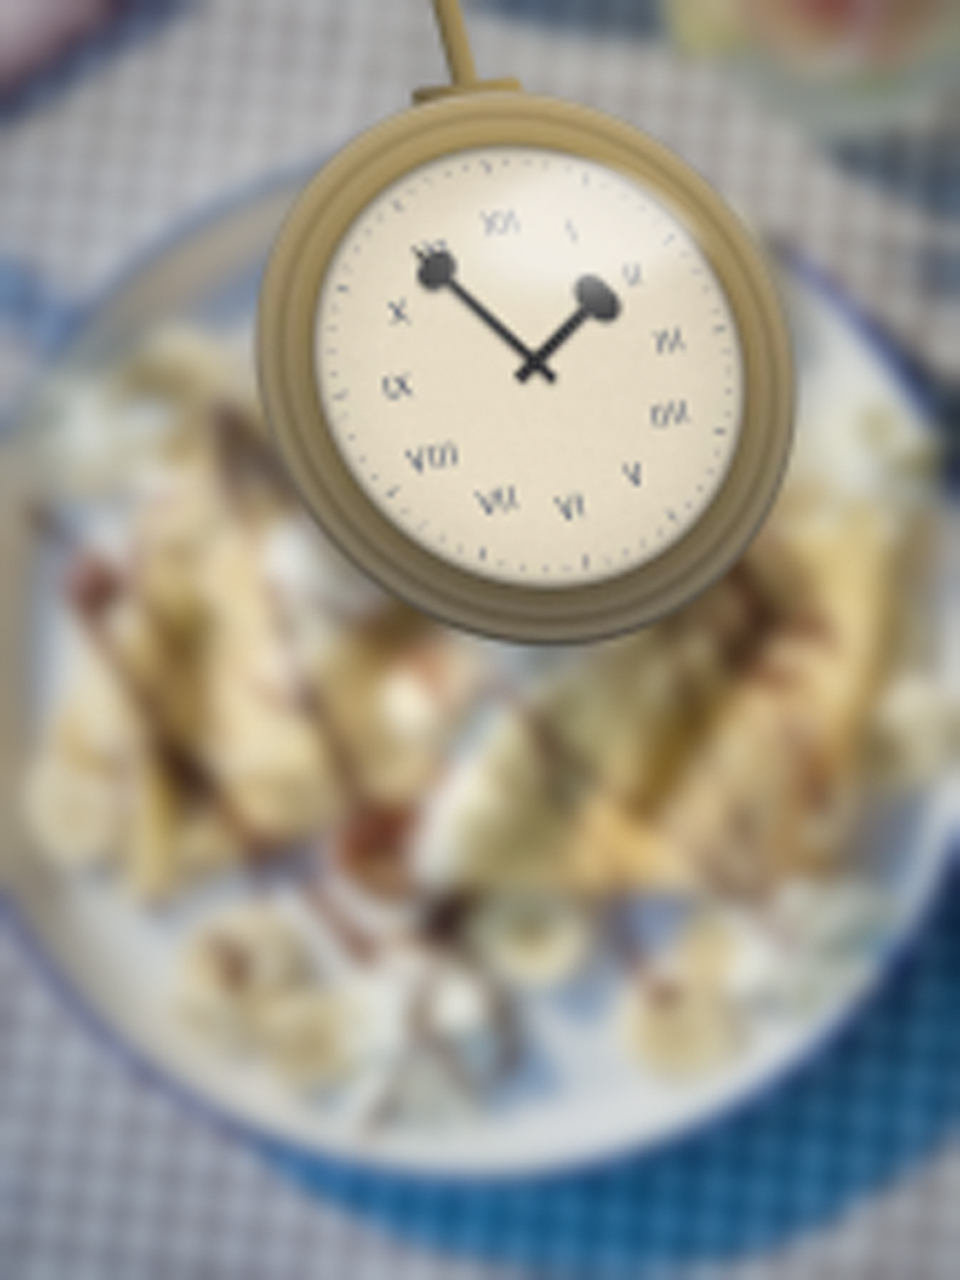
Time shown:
1.54
